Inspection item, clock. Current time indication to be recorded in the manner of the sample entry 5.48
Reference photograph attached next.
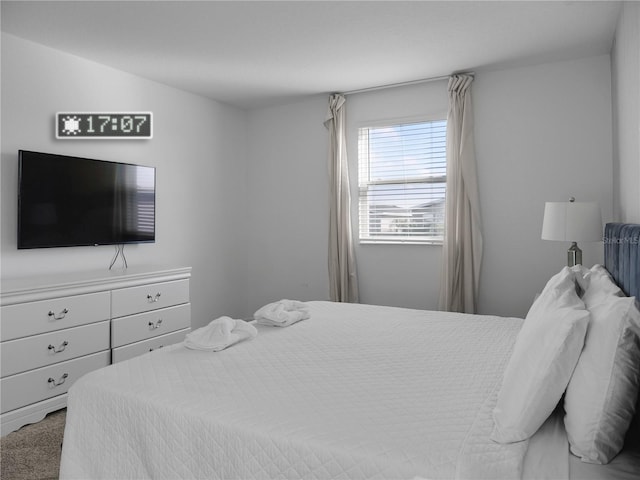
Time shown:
17.07
